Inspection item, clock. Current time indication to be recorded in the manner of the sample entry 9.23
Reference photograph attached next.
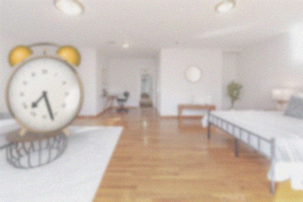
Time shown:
7.27
